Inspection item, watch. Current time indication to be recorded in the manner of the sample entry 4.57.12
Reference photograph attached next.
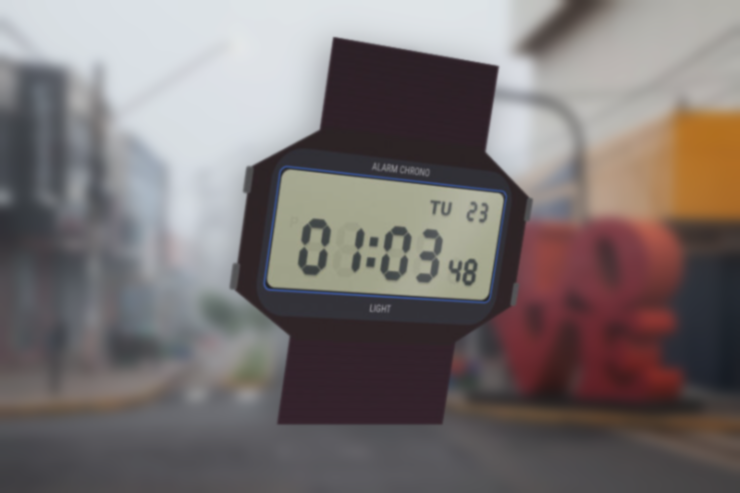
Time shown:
1.03.48
